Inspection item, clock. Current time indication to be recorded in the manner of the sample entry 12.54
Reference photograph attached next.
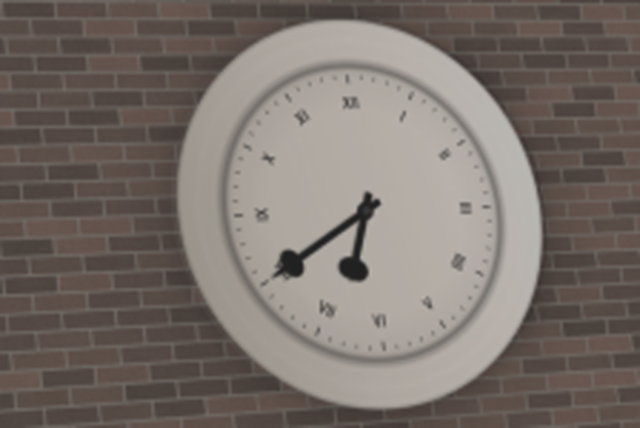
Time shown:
6.40
